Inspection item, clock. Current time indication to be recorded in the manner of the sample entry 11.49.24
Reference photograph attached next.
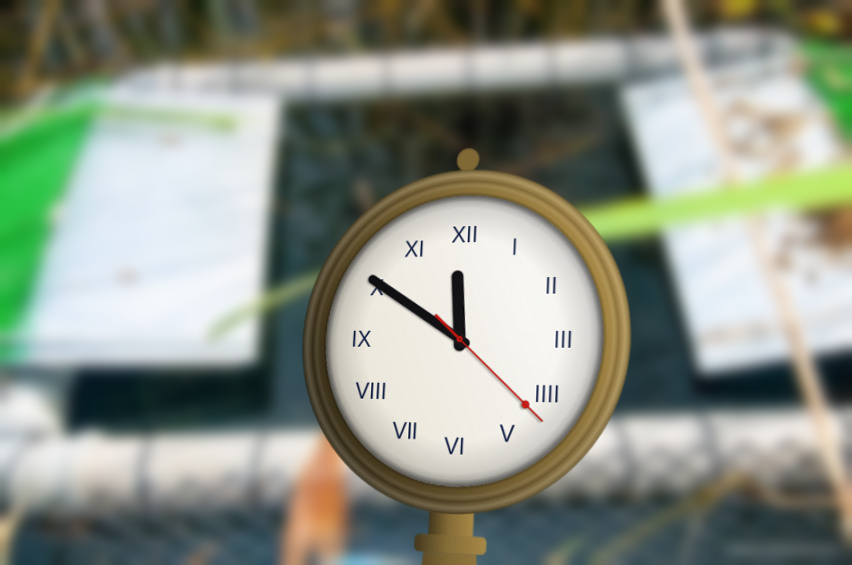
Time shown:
11.50.22
